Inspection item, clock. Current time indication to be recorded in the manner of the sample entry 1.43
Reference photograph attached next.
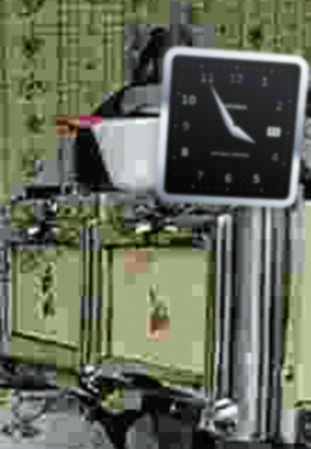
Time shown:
3.55
